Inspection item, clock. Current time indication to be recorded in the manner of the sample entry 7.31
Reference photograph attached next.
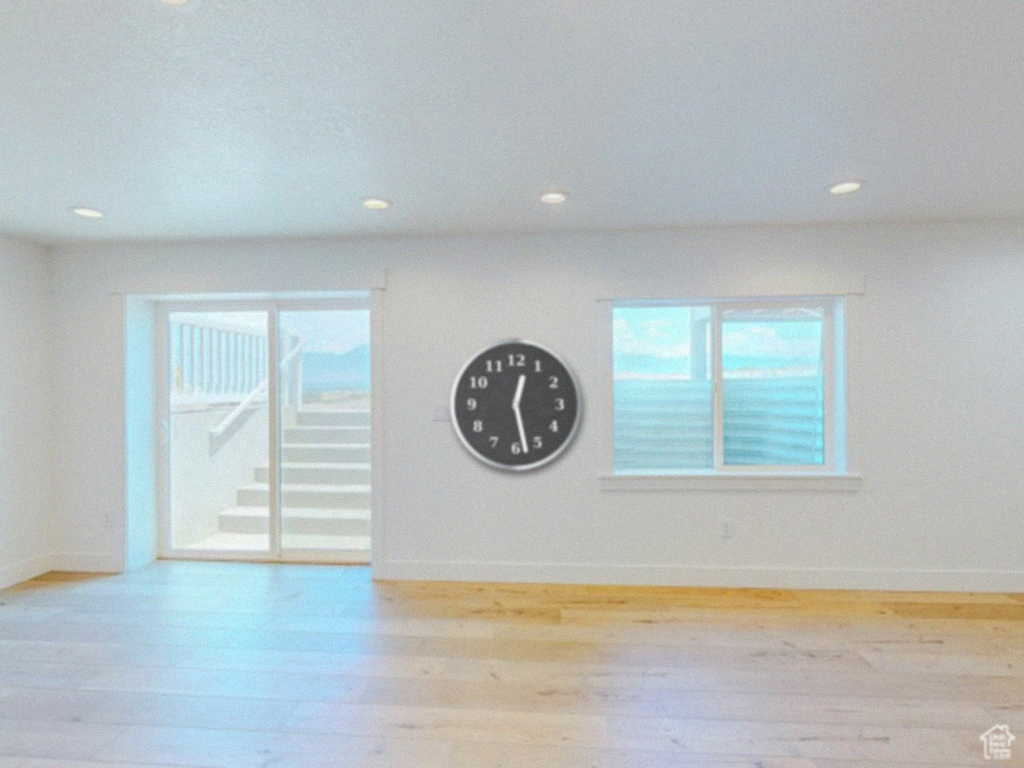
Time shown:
12.28
